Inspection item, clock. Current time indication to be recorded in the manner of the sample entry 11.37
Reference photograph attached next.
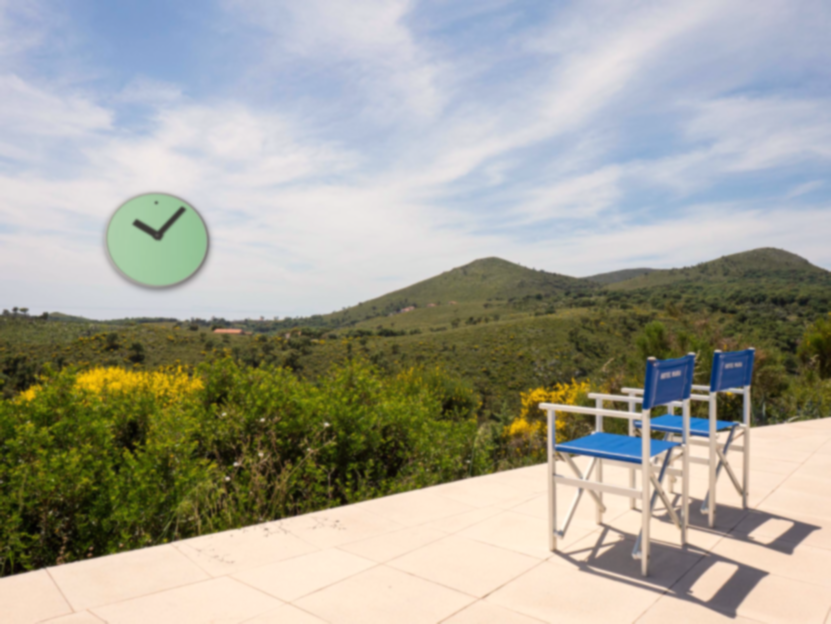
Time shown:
10.07
